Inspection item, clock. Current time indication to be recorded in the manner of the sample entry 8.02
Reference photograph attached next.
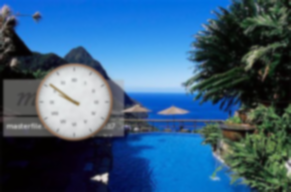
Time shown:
9.51
